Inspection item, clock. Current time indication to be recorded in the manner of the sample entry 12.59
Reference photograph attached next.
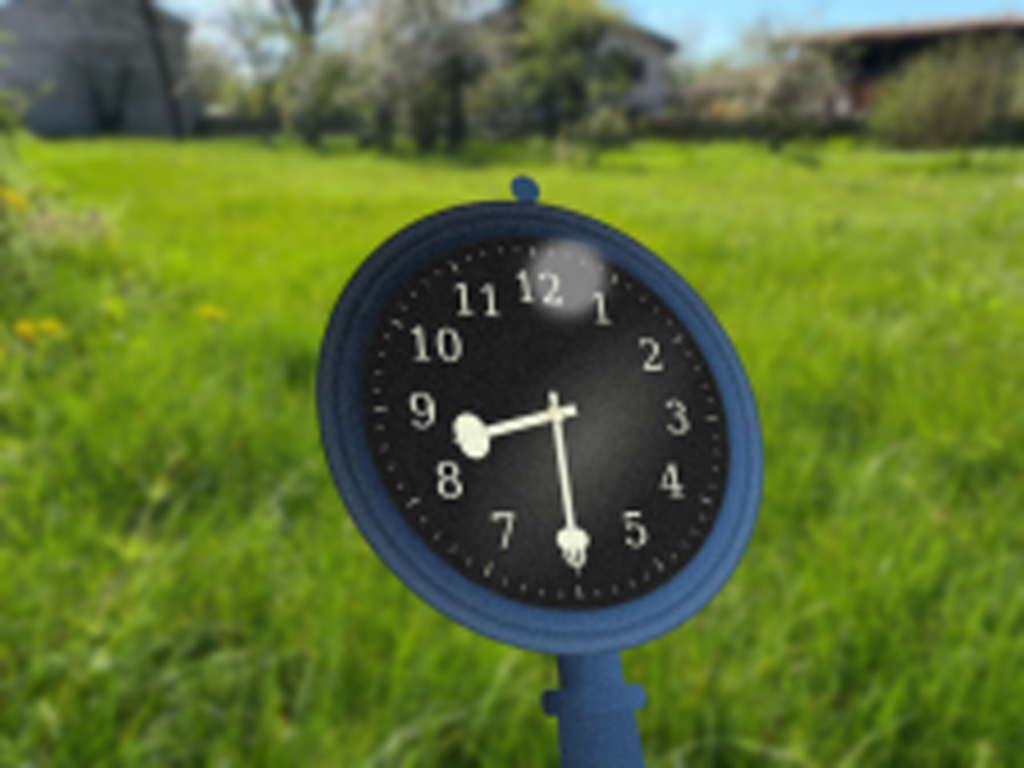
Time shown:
8.30
